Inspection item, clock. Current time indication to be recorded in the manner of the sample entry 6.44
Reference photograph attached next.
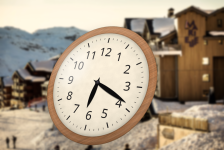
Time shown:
6.19
